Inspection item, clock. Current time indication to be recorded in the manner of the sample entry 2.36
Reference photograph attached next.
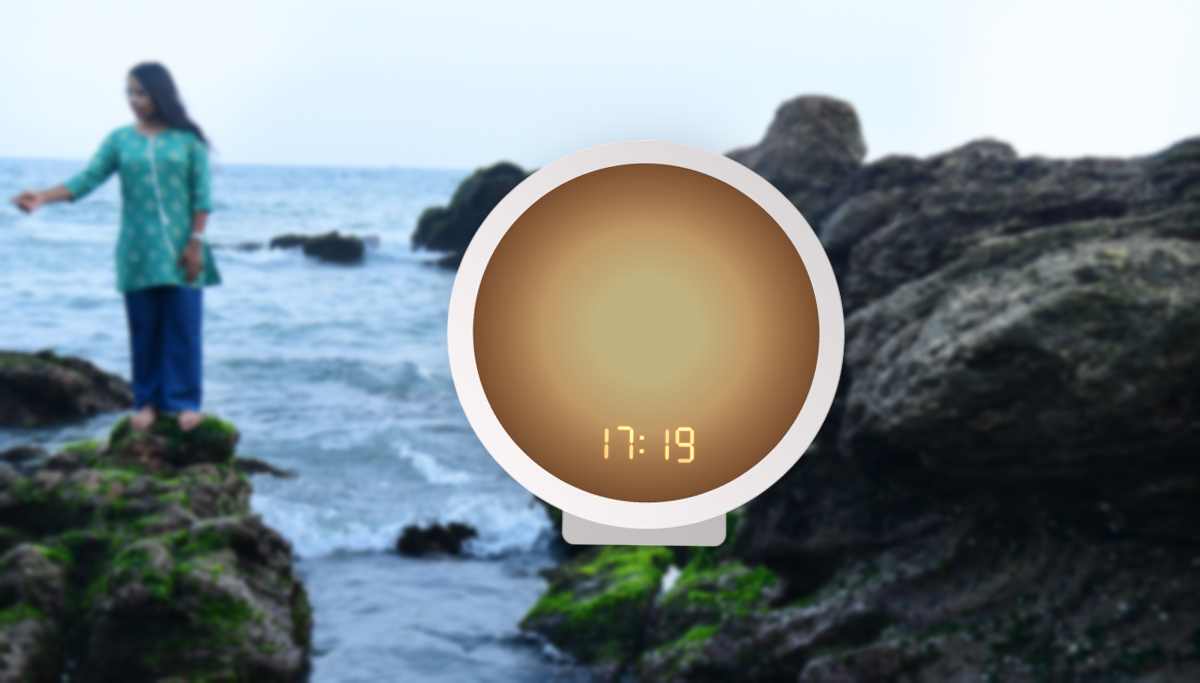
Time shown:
17.19
